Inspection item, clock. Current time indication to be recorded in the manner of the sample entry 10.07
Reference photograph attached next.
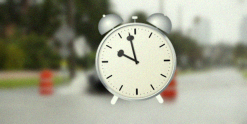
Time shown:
9.58
